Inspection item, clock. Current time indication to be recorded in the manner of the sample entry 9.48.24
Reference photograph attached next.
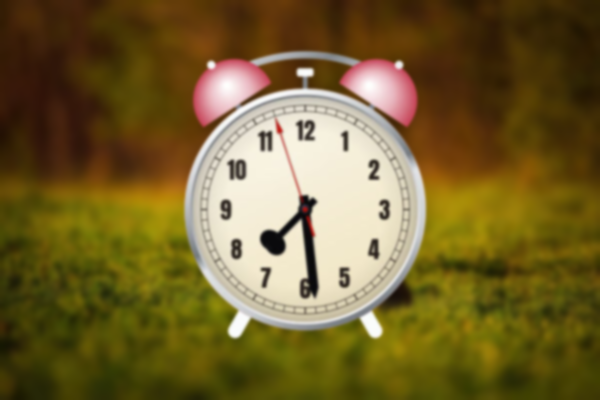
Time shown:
7.28.57
